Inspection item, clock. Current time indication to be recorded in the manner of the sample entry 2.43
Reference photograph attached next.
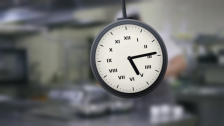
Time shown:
5.14
